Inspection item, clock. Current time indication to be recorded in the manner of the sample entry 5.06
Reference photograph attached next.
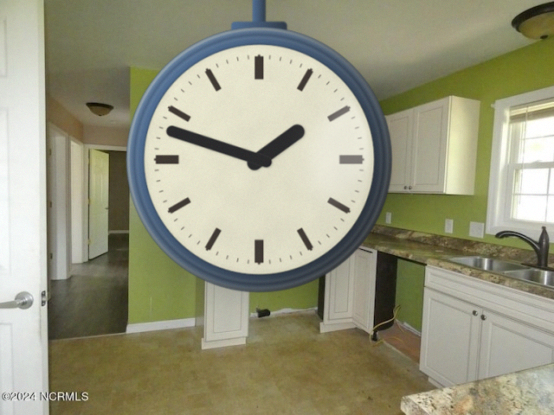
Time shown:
1.48
